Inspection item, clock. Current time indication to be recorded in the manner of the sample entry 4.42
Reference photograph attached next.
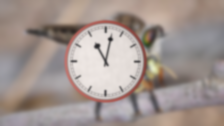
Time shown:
11.02
